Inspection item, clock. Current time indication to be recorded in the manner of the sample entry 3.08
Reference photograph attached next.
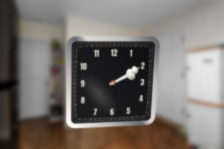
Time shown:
2.10
